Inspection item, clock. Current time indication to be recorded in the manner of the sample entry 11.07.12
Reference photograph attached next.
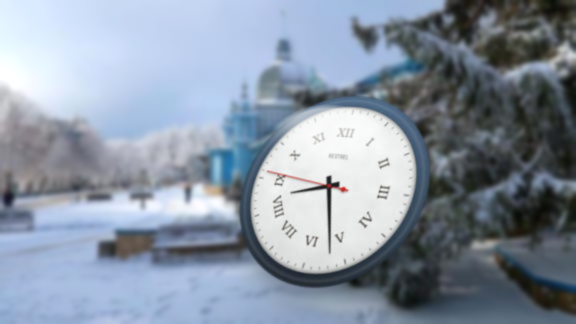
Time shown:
8.26.46
